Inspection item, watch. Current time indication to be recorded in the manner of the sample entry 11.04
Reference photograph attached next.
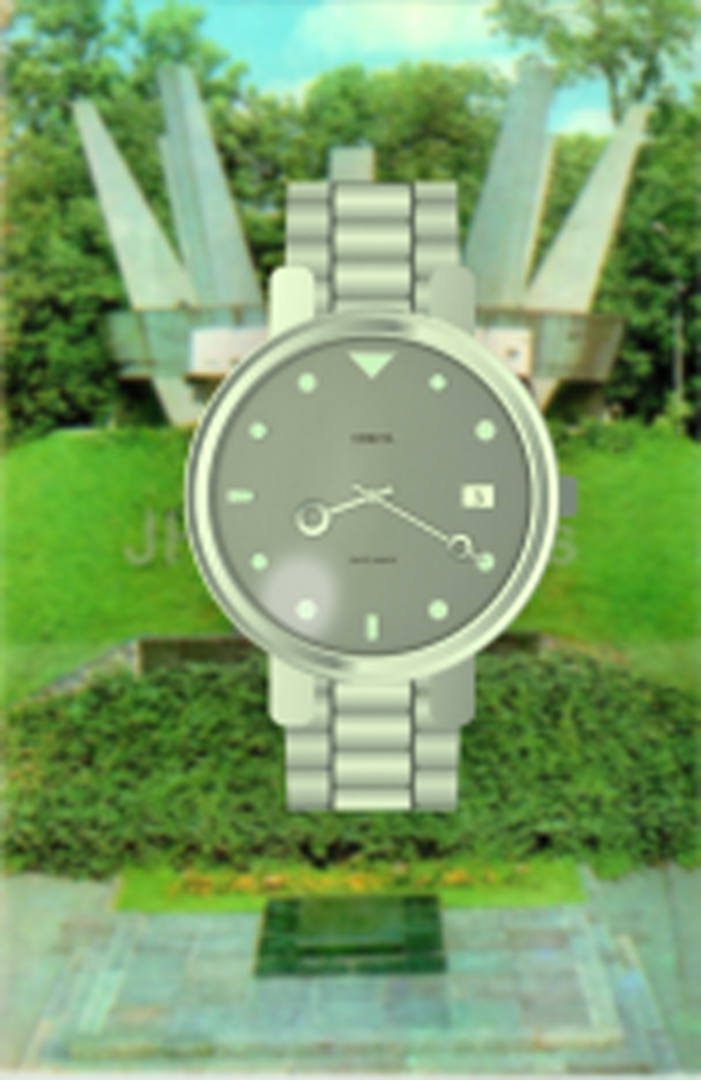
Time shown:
8.20
